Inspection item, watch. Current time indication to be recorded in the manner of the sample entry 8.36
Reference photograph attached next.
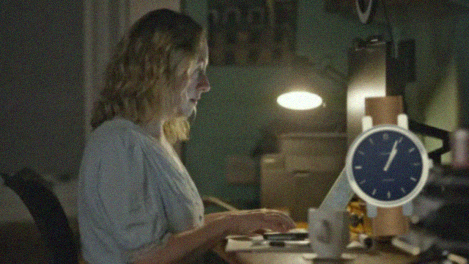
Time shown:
1.04
